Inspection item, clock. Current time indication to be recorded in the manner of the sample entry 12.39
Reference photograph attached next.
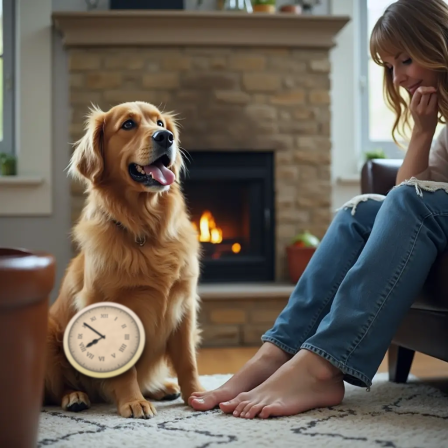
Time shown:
7.51
